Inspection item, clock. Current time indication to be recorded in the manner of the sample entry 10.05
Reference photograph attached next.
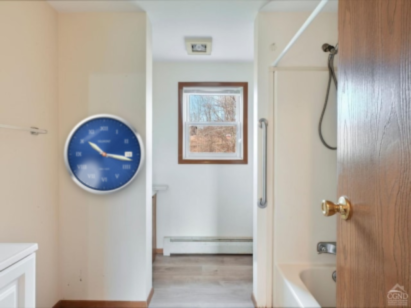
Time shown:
10.17
